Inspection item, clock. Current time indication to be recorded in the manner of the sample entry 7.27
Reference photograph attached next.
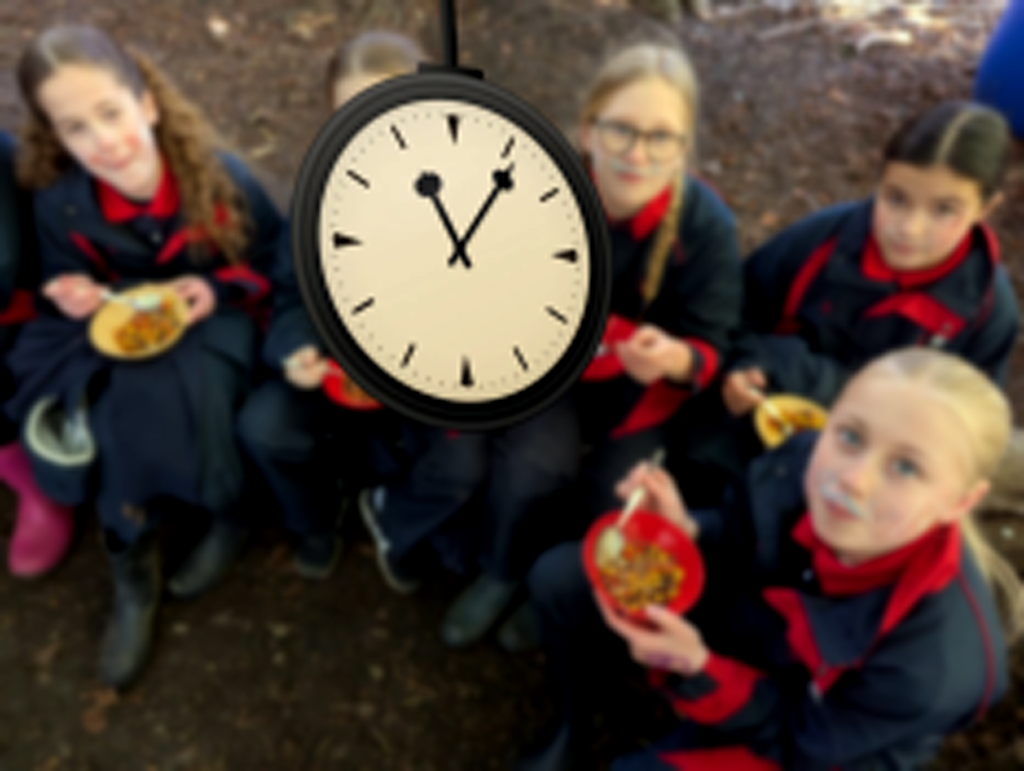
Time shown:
11.06
